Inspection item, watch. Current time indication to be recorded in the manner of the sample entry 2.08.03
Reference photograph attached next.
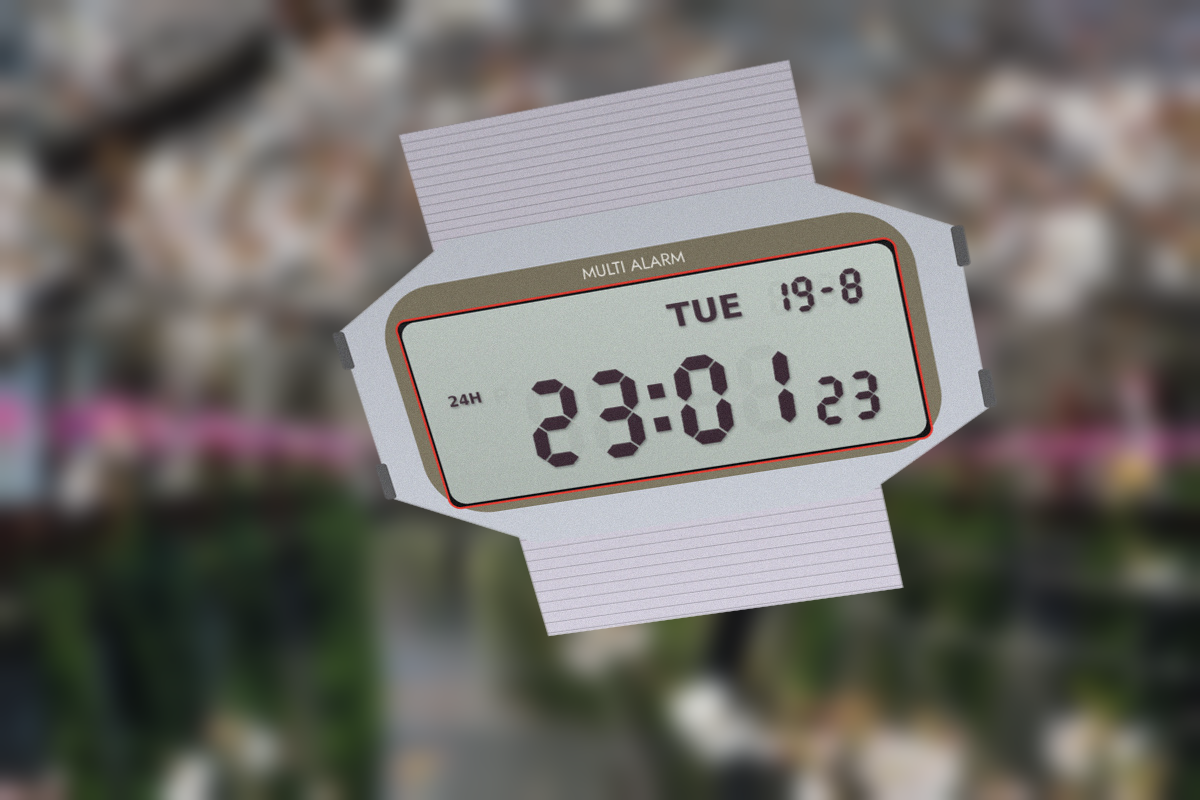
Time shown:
23.01.23
